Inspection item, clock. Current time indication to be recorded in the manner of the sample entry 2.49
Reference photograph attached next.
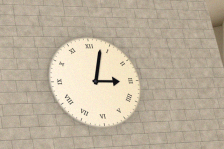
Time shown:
3.03
